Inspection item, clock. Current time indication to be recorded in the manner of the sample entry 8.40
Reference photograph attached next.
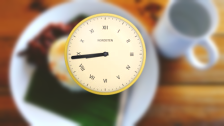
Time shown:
8.44
